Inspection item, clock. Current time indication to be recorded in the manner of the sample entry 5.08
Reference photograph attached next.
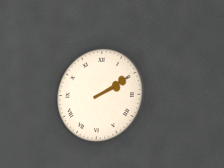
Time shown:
2.10
